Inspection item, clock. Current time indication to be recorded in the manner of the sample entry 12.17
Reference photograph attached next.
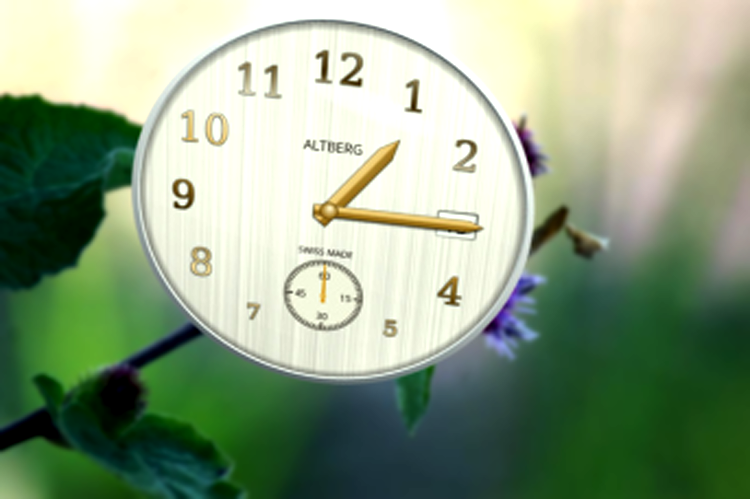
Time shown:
1.15
